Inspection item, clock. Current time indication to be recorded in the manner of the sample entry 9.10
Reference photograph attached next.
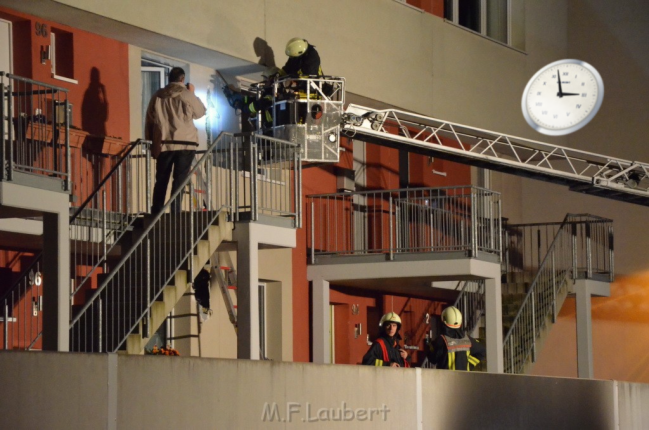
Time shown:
2.57
